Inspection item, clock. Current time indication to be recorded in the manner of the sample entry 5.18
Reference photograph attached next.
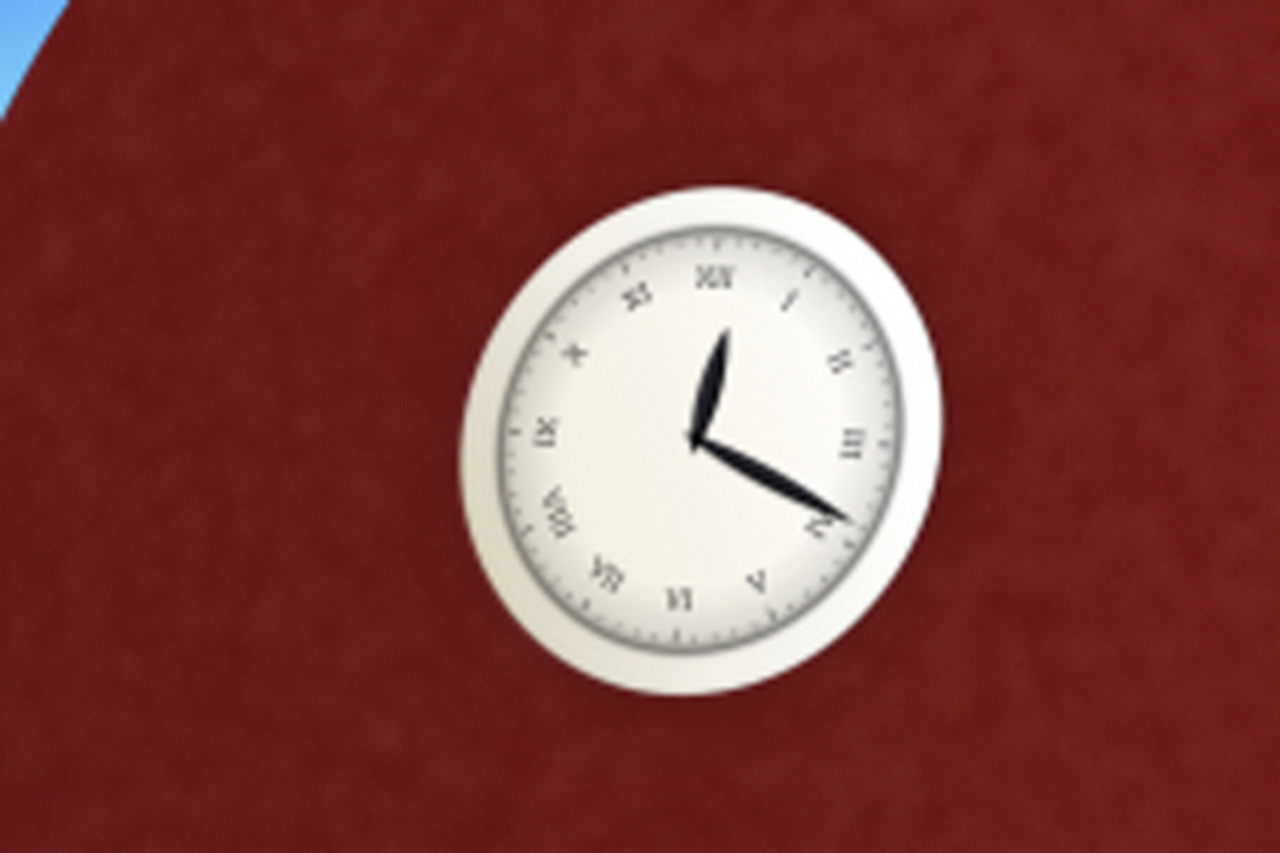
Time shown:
12.19
